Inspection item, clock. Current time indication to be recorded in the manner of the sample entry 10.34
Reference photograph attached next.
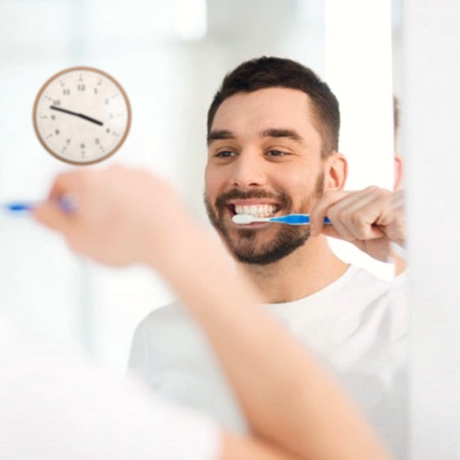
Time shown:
3.48
